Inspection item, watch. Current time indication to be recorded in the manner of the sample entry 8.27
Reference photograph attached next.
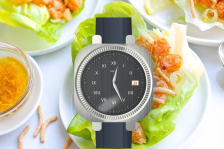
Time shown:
12.26
